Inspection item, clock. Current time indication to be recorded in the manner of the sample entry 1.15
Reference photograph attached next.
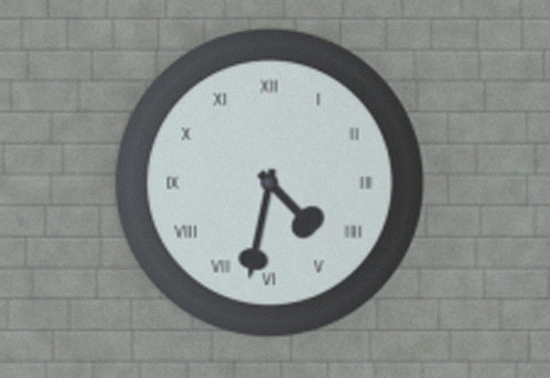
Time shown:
4.32
